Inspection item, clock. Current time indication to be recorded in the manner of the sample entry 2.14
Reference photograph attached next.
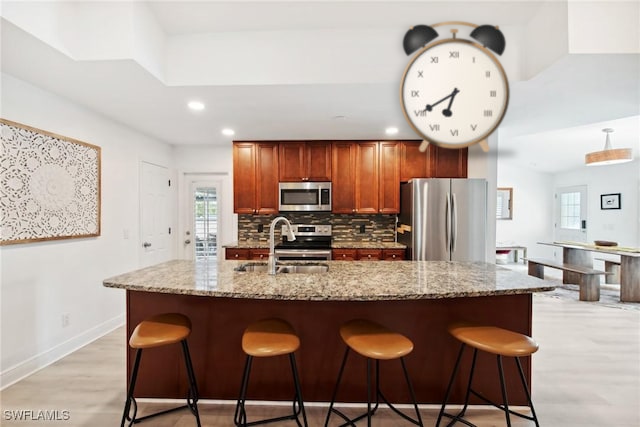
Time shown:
6.40
